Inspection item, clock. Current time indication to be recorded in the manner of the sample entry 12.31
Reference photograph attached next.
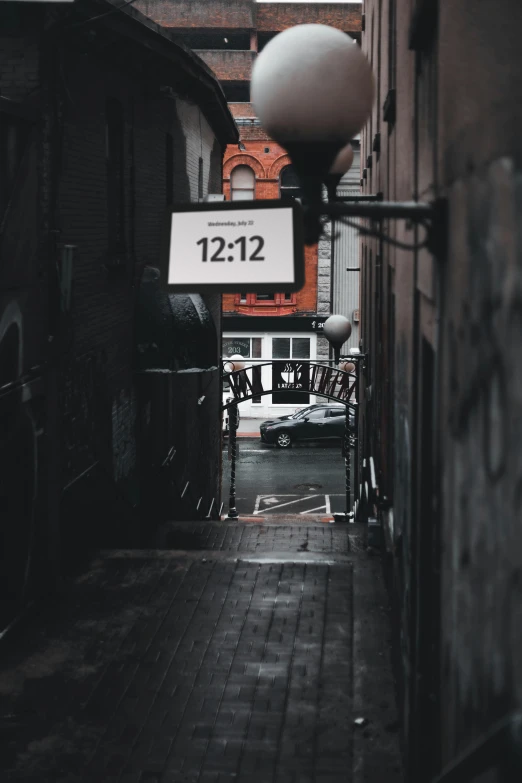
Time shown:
12.12
